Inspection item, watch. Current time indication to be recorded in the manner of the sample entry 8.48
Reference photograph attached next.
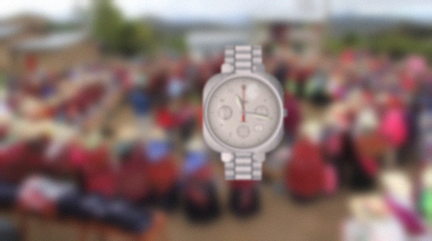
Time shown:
11.17
